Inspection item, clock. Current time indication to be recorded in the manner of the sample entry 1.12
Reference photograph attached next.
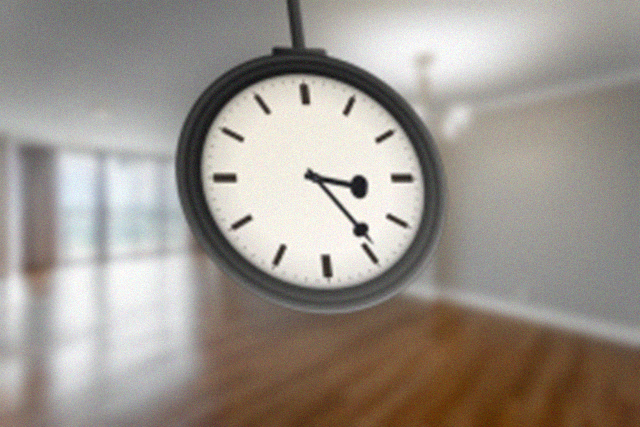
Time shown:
3.24
